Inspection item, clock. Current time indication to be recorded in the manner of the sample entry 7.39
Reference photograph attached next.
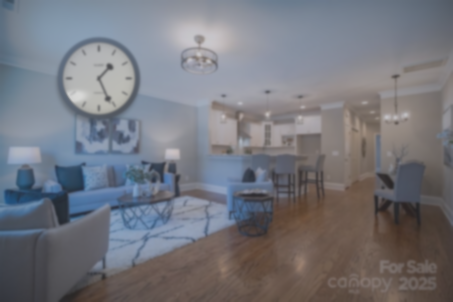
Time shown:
1.26
